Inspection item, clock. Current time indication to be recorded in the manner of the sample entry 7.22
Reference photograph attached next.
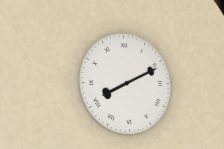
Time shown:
8.11
